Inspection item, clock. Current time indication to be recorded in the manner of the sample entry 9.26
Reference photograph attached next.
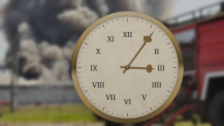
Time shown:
3.06
